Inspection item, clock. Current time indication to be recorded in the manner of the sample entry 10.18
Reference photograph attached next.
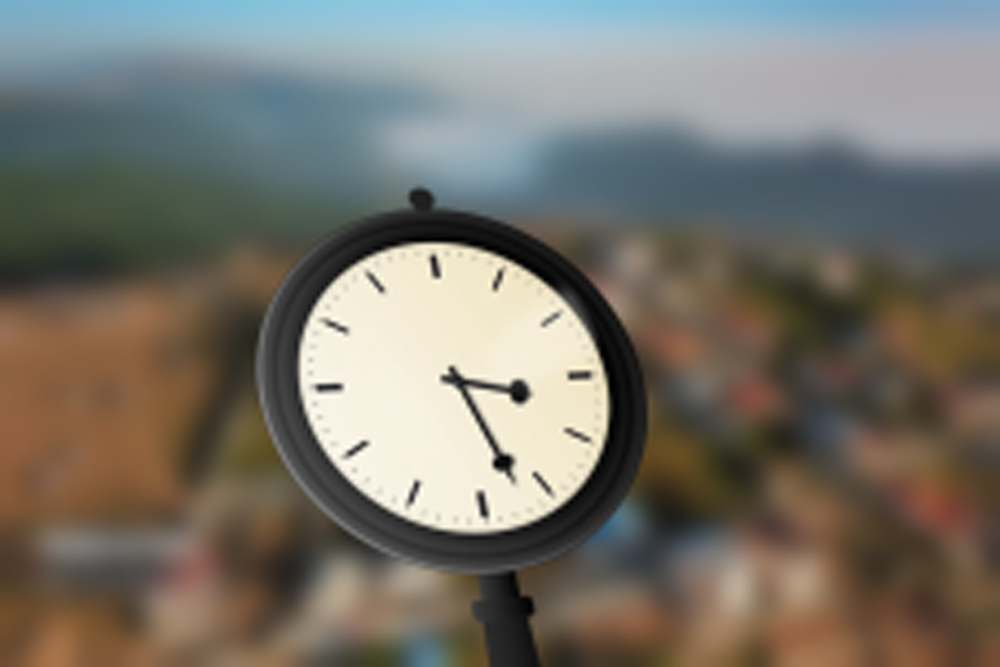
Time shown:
3.27
